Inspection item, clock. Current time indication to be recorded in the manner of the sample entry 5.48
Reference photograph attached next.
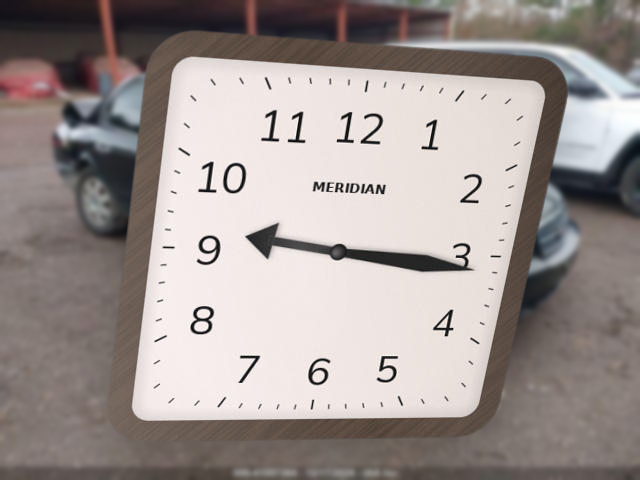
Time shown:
9.16
